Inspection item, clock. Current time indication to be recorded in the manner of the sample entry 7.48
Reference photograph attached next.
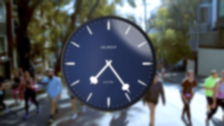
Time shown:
7.24
